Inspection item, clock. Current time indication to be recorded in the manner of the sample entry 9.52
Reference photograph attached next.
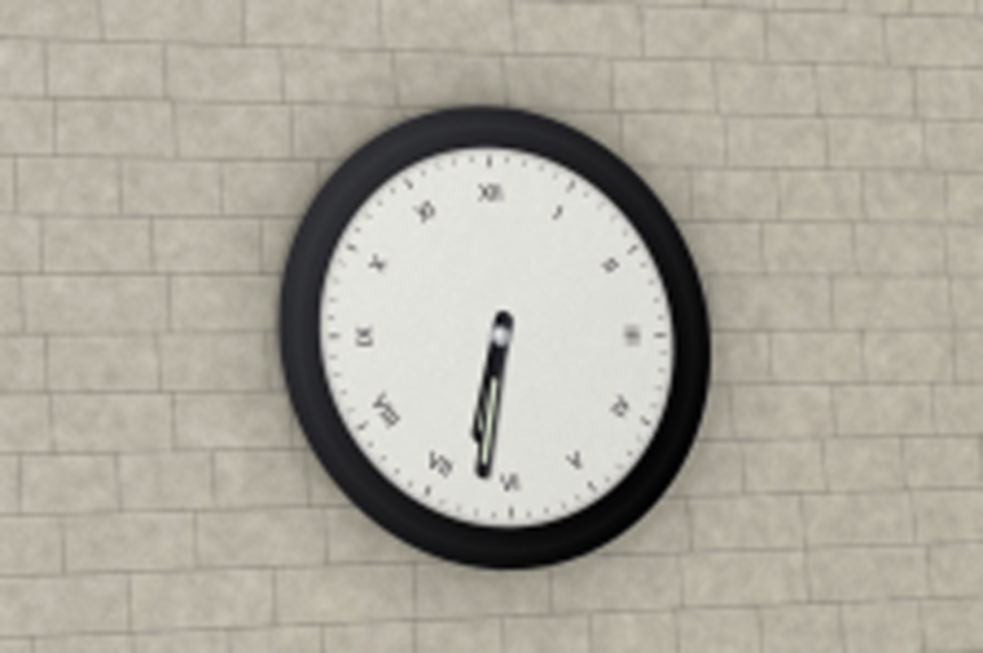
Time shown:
6.32
